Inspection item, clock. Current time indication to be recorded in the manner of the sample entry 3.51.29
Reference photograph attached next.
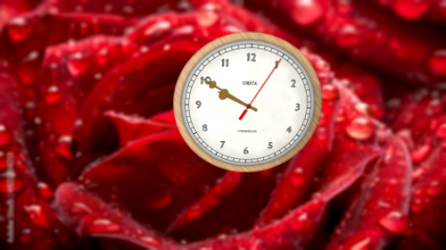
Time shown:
9.50.05
